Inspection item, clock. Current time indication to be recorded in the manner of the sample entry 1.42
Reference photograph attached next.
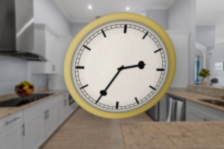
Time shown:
2.35
